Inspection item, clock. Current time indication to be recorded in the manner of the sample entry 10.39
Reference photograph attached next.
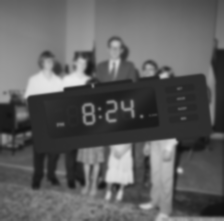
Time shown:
8.24
